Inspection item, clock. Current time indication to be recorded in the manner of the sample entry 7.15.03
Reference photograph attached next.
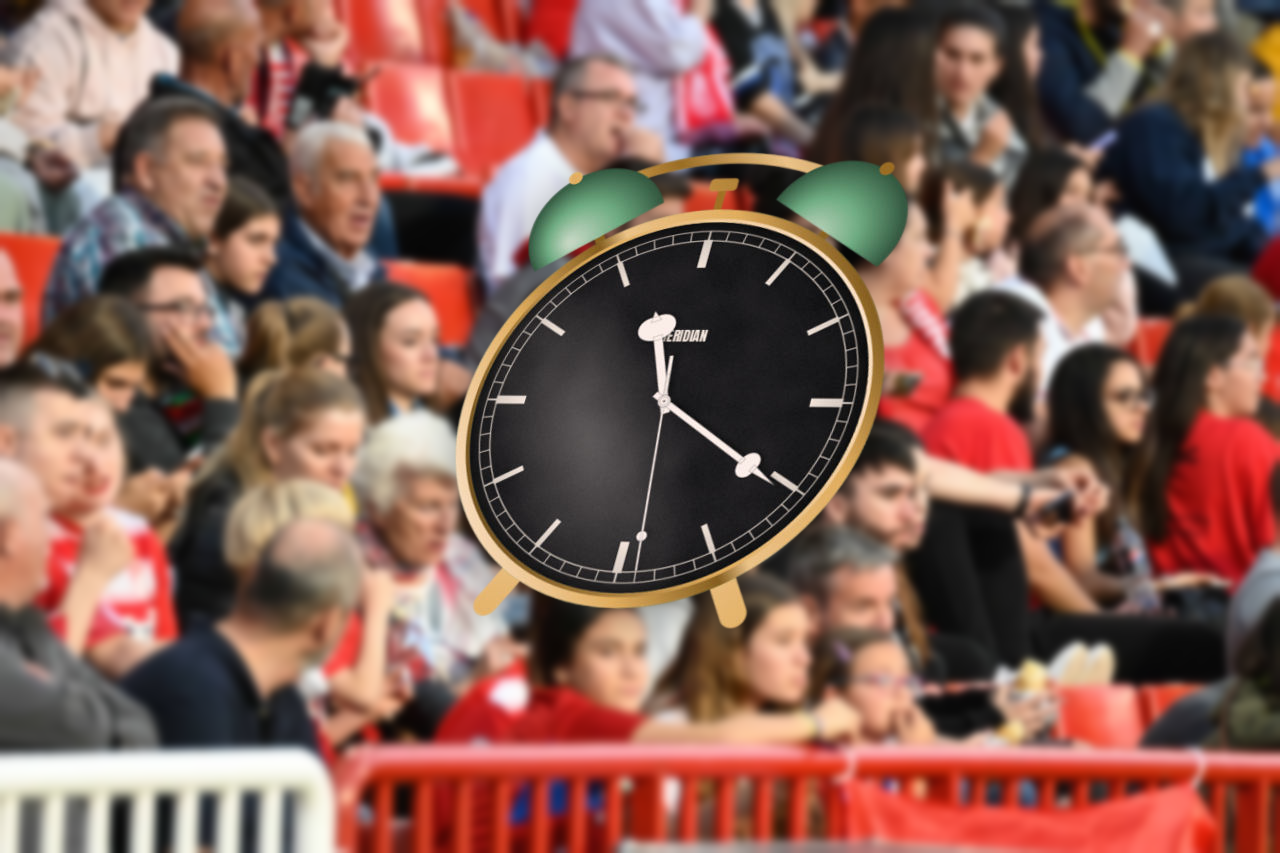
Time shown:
11.20.29
